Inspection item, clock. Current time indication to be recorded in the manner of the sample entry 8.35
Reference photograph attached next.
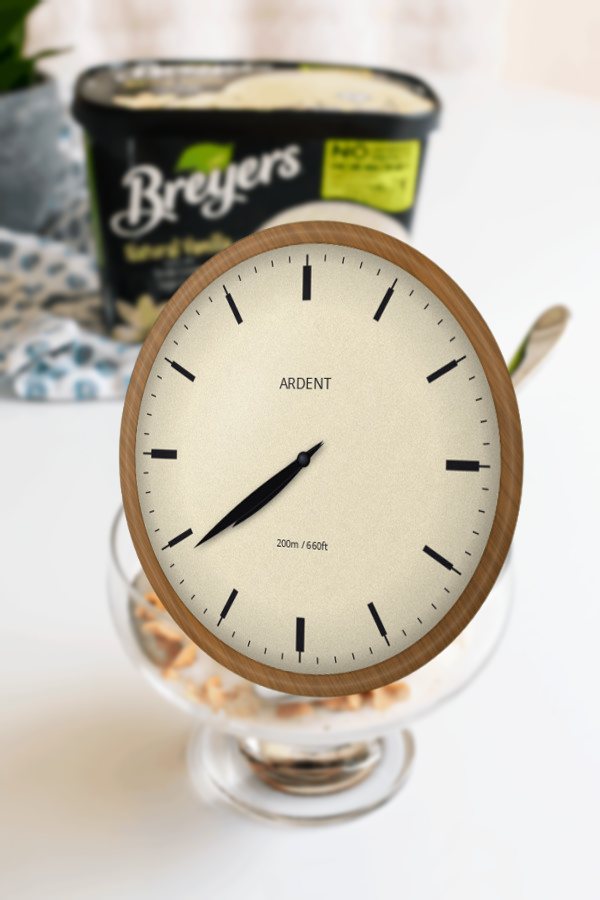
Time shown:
7.39
